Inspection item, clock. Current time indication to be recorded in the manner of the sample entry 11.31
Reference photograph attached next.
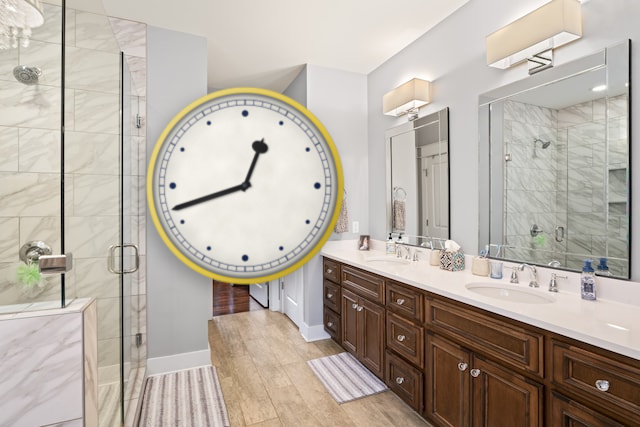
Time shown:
12.42
